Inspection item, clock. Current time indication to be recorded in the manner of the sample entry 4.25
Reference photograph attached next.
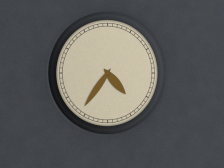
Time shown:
4.36
